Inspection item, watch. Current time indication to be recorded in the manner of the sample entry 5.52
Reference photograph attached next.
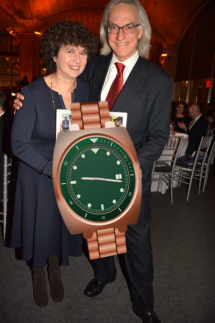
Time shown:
9.17
